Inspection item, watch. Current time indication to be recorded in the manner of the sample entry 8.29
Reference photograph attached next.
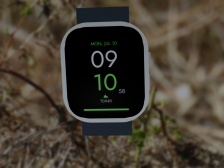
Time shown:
9.10
